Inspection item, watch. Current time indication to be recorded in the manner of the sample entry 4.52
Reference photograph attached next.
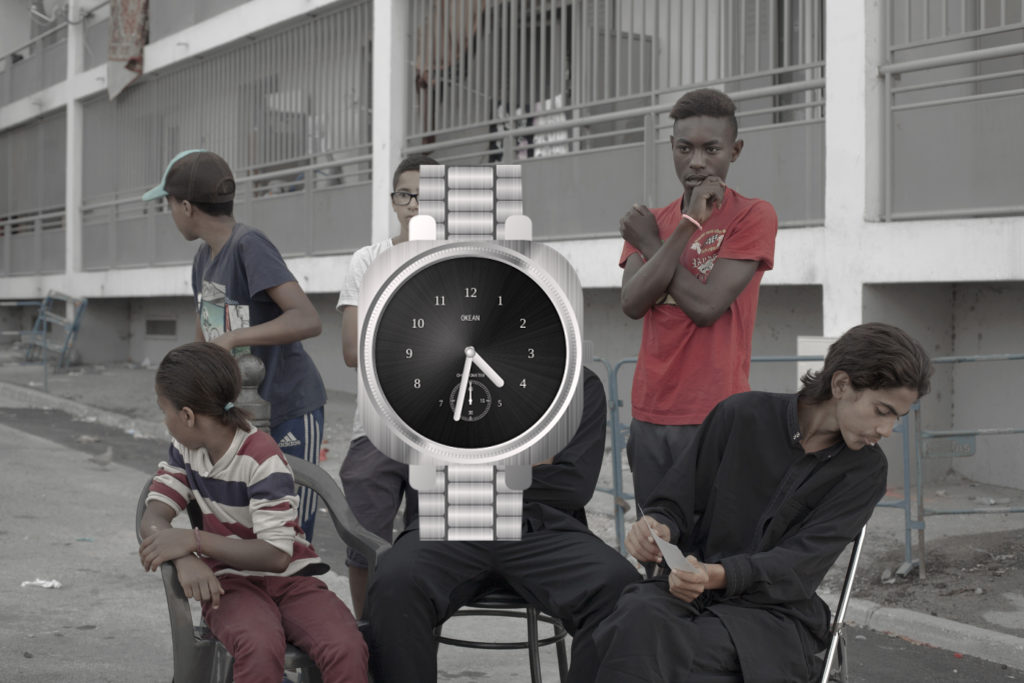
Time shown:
4.32
